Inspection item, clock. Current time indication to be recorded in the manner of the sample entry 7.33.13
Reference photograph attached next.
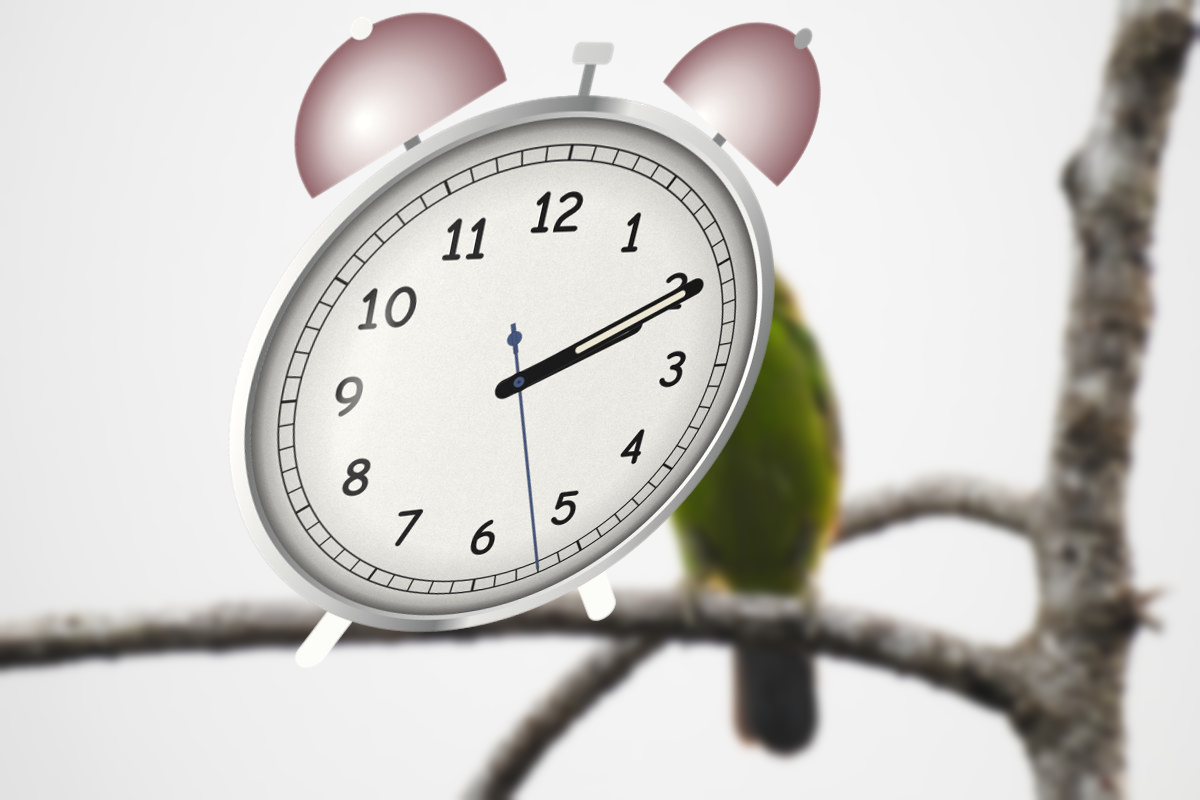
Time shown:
2.10.27
